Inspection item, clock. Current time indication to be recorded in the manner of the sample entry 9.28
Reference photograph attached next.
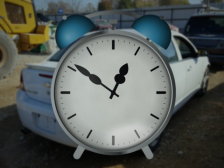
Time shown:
12.51
